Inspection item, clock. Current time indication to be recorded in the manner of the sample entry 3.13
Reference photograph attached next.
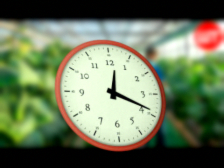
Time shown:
12.19
